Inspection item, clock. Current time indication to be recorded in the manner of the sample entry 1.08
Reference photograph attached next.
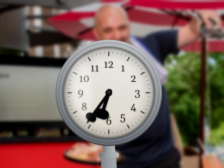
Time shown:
6.36
